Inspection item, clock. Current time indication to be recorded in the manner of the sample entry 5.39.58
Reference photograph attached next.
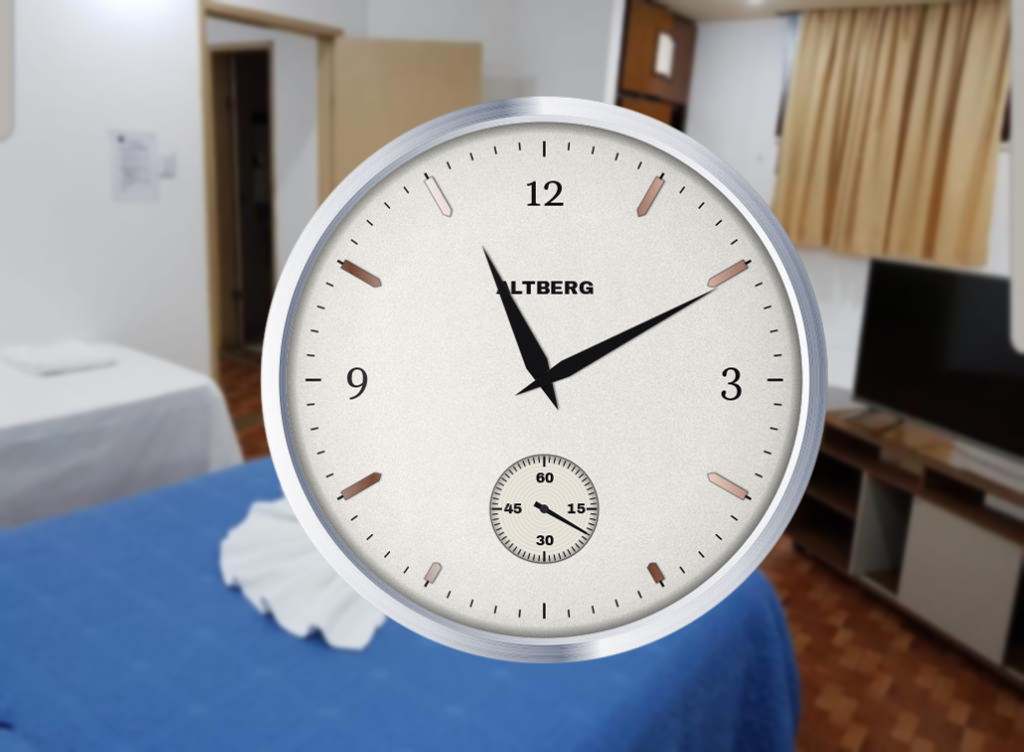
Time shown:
11.10.20
